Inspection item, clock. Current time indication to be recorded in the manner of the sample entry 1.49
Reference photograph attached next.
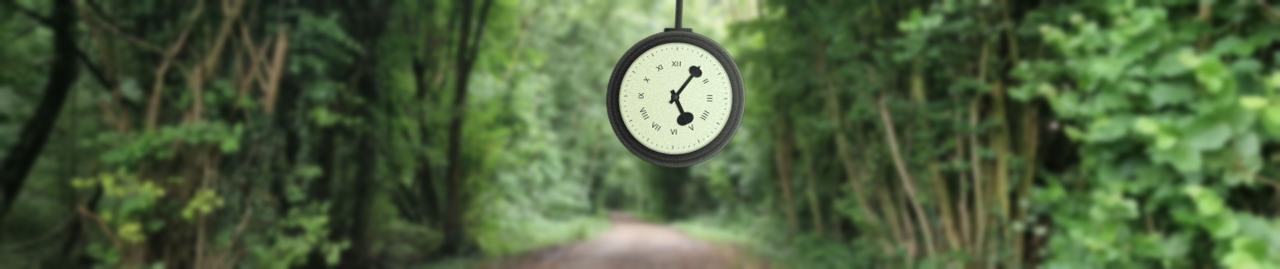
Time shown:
5.06
